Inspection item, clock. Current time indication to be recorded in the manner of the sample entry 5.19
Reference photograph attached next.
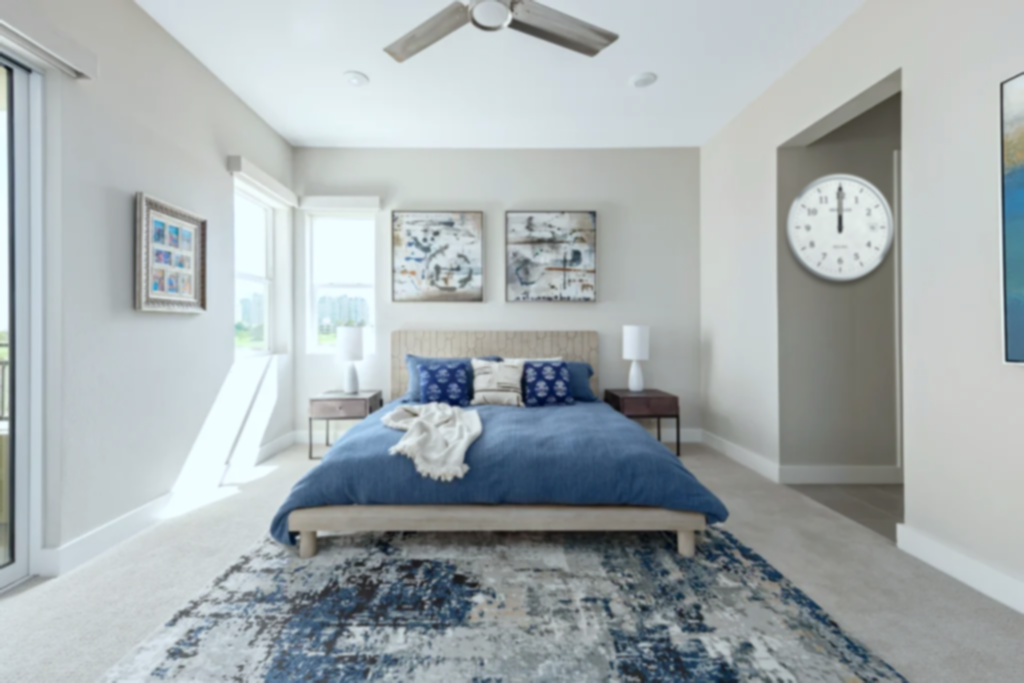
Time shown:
12.00
